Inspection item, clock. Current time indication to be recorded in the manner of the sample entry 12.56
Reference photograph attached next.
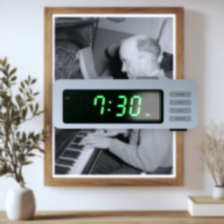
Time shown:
7.30
